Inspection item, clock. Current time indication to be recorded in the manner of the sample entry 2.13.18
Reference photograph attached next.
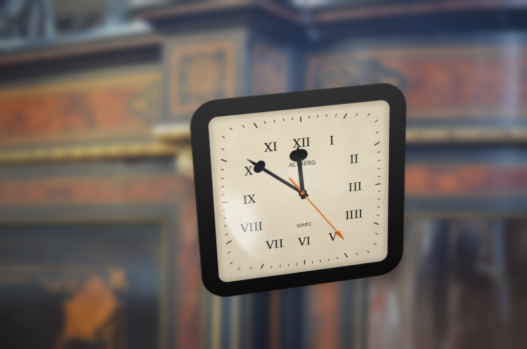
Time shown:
11.51.24
